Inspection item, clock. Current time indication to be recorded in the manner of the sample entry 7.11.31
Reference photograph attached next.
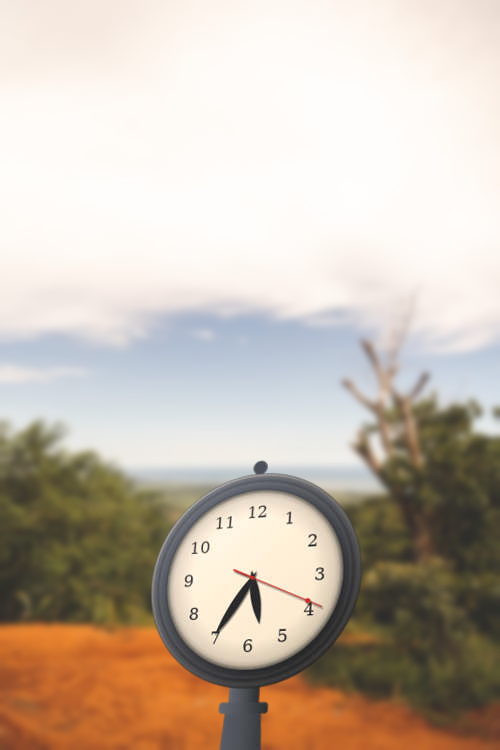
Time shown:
5.35.19
